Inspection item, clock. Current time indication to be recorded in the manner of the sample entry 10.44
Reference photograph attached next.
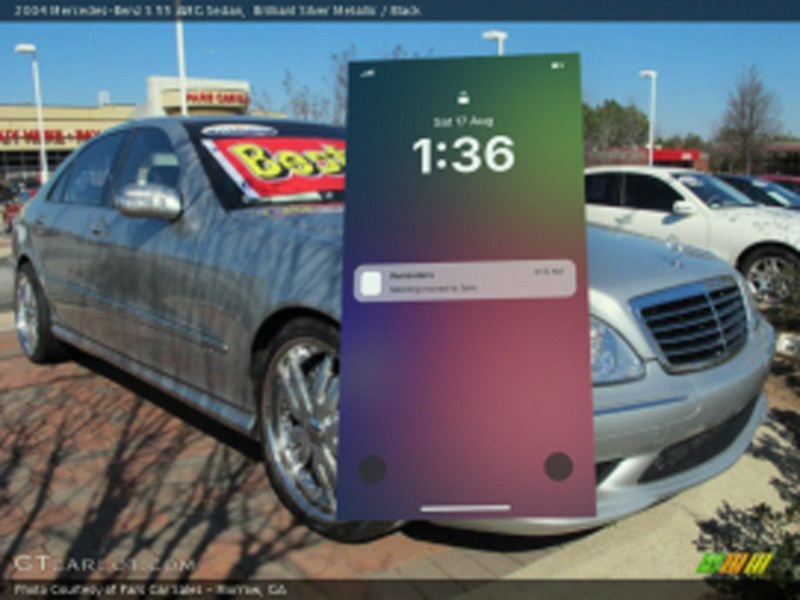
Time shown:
1.36
